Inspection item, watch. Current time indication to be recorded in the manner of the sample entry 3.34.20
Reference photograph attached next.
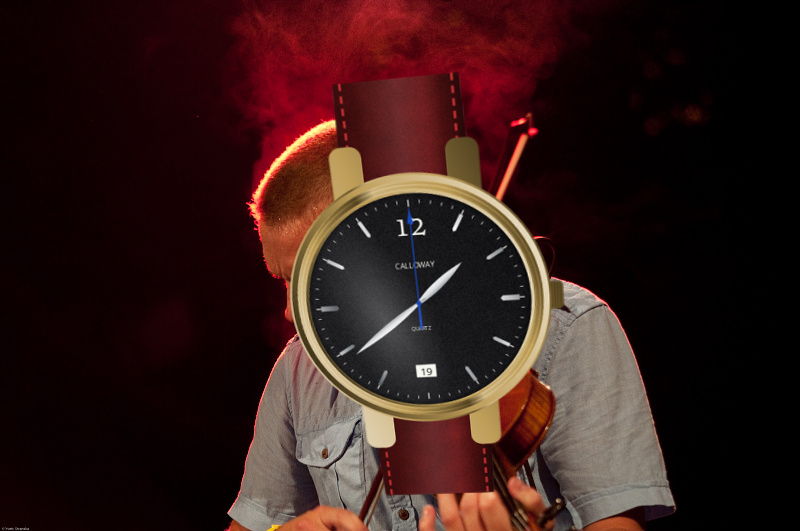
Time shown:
1.39.00
